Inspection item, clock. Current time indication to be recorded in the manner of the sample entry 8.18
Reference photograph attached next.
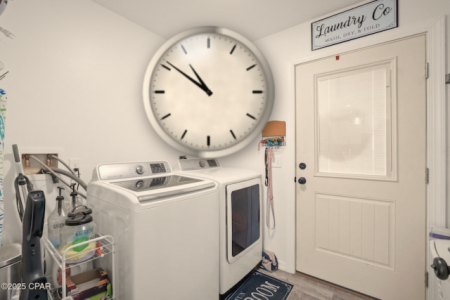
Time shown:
10.51
